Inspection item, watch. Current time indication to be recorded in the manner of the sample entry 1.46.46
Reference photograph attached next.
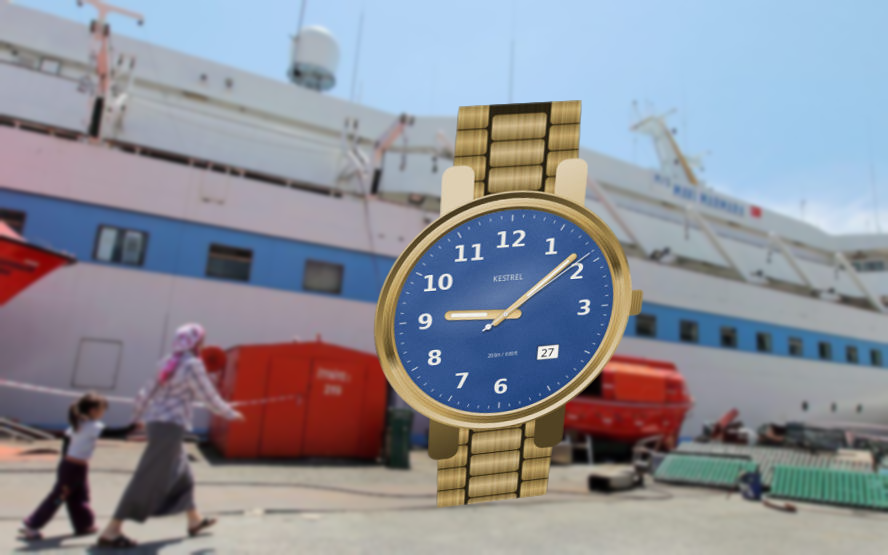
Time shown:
9.08.09
